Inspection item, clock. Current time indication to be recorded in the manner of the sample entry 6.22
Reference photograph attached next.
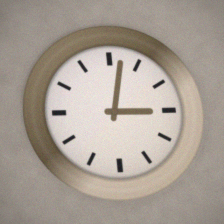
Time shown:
3.02
